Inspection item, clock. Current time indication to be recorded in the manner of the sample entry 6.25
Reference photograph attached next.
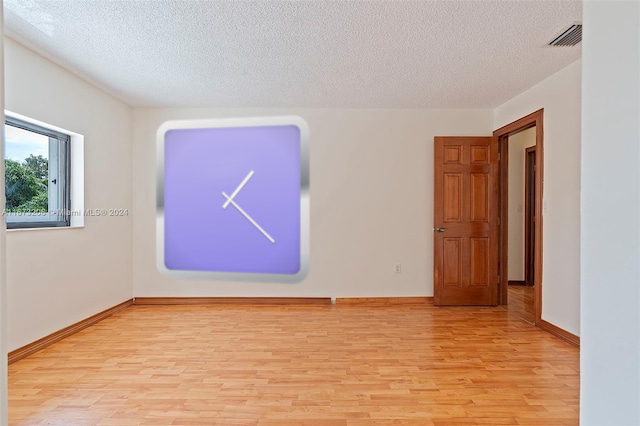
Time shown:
1.22
